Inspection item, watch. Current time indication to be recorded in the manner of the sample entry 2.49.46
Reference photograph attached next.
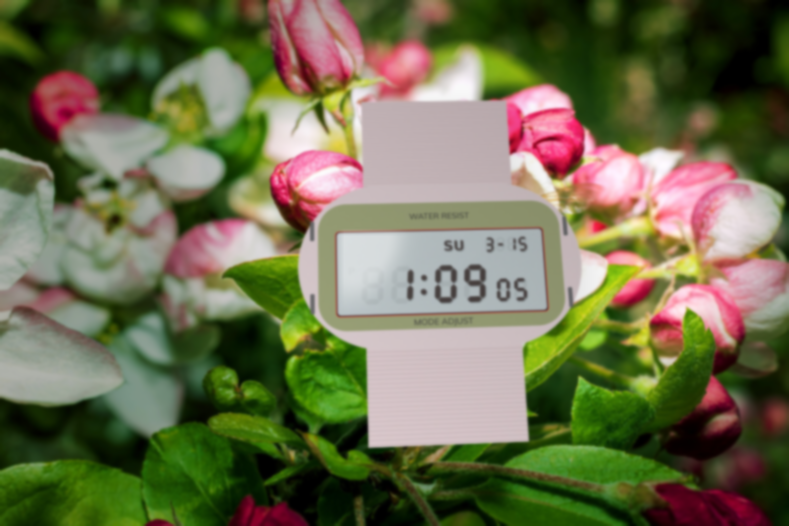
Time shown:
1.09.05
